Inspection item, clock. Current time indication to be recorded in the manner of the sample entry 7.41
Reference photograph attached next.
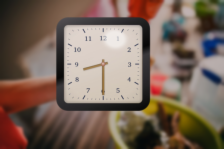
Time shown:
8.30
